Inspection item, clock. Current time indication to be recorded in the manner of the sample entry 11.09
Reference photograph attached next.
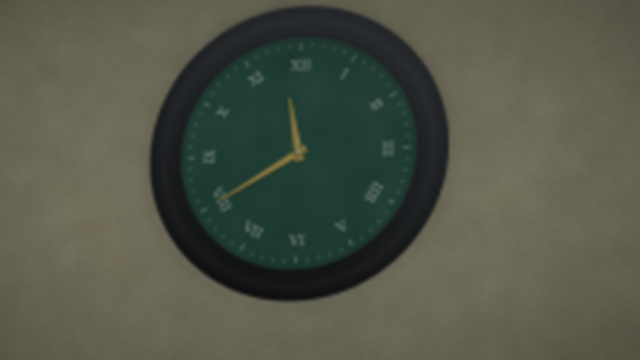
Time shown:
11.40
